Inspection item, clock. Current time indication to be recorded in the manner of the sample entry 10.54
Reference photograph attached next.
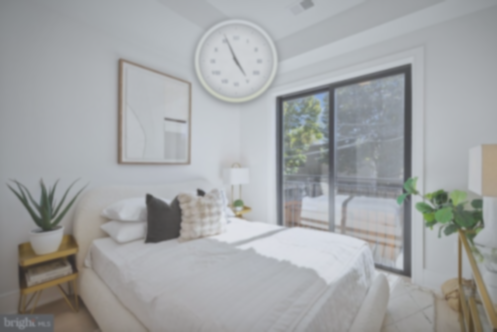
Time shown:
4.56
